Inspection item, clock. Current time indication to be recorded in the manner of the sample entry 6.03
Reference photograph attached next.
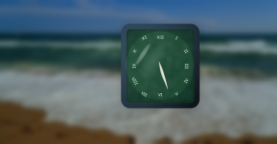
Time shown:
5.27
